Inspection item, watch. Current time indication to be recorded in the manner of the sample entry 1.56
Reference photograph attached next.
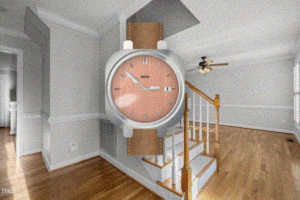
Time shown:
2.52
